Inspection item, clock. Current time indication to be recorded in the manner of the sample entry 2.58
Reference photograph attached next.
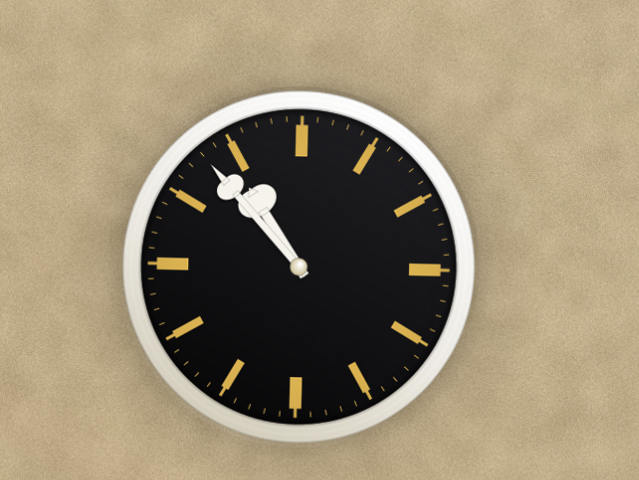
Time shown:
10.53
